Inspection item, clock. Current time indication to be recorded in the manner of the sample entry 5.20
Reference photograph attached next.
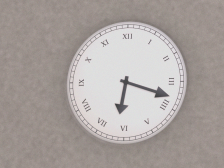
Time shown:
6.18
